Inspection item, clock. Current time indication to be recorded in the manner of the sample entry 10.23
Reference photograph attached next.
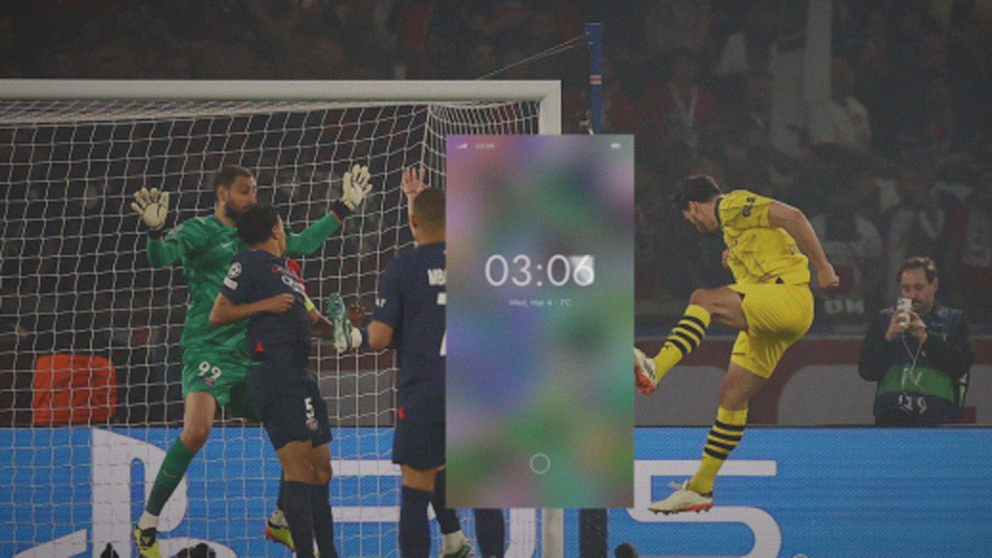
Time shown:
3.06
